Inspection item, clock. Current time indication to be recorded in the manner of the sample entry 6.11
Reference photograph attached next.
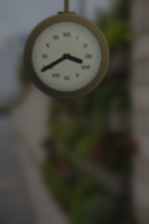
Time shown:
3.40
